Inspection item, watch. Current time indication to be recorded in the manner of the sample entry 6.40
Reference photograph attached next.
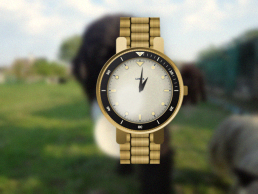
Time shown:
1.01
